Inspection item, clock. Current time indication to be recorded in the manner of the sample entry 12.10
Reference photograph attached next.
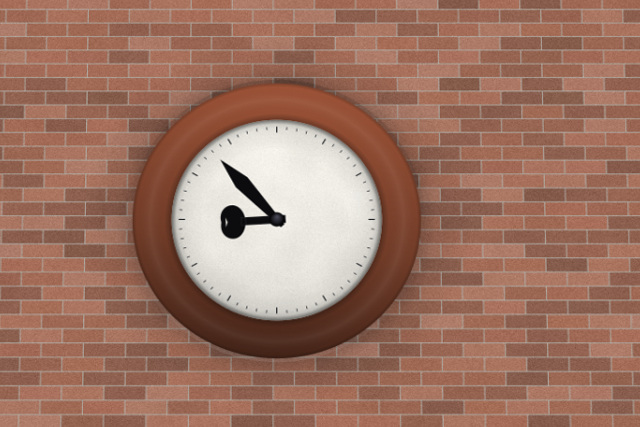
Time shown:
8.53
